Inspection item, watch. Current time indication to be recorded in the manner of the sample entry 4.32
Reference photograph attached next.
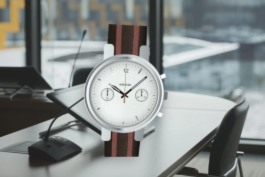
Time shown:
10.08
